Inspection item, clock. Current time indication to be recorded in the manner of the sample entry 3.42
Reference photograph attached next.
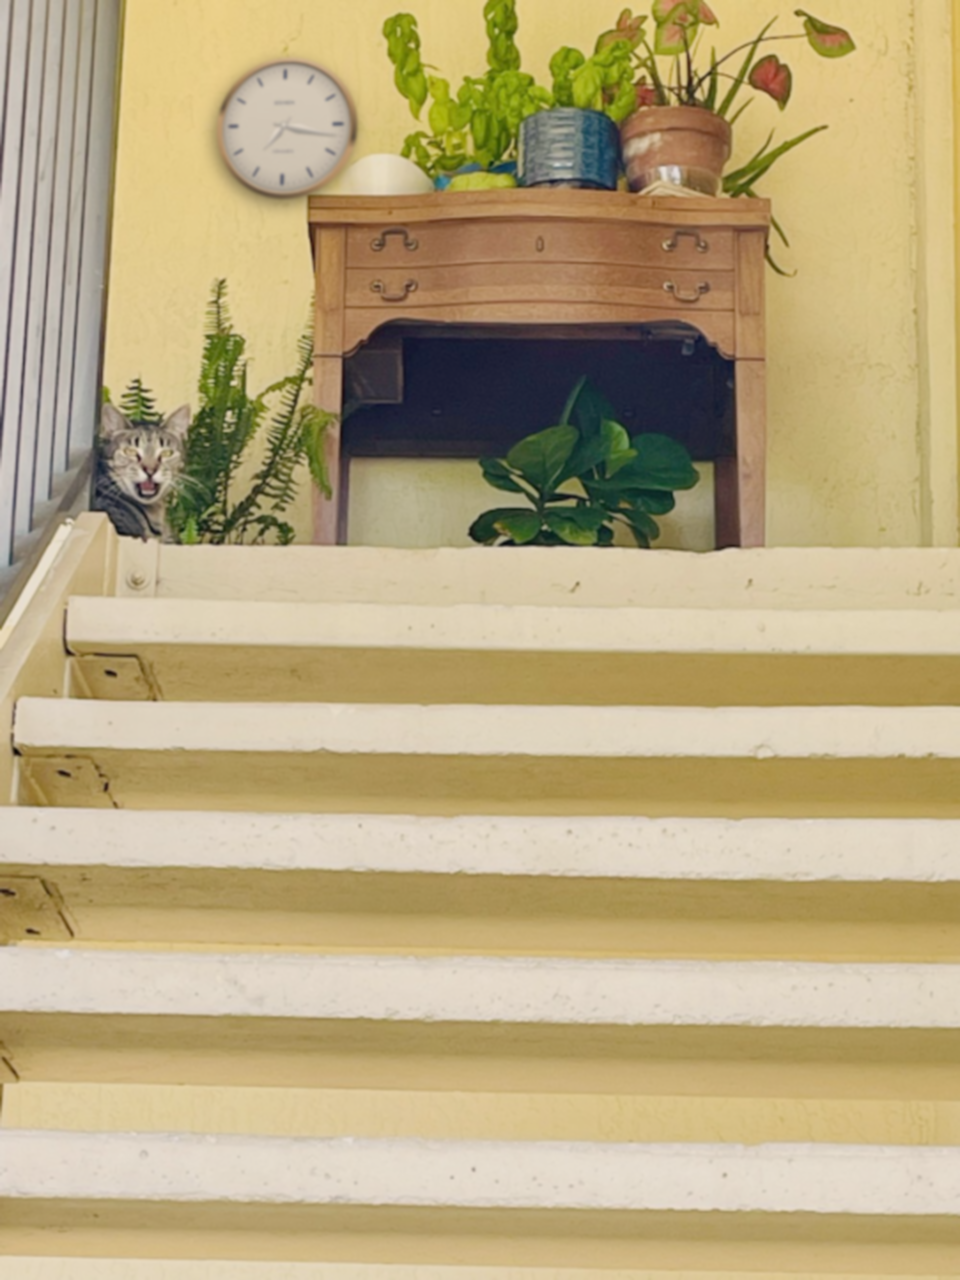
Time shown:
7.17
